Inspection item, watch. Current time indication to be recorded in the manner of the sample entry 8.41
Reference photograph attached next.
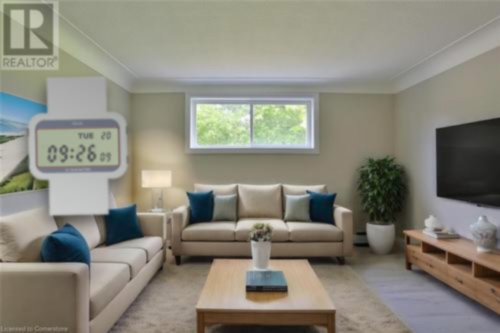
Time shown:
9.26
